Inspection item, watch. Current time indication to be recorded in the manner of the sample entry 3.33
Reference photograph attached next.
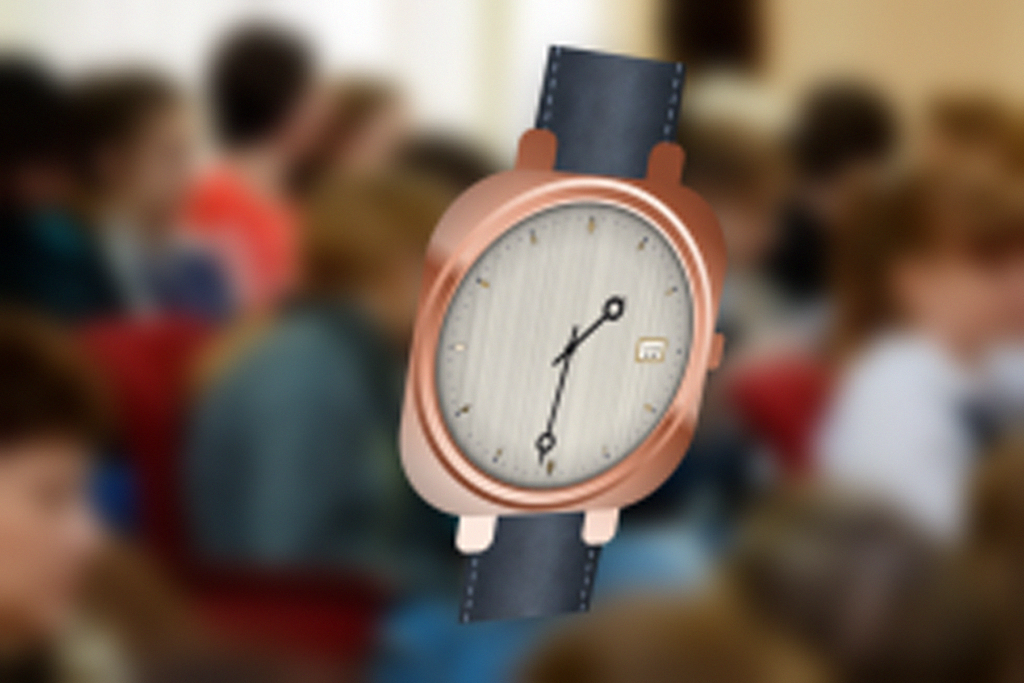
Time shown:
1.31
